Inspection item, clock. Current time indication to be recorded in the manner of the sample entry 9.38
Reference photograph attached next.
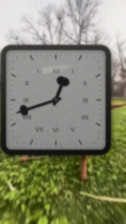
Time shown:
12.42
